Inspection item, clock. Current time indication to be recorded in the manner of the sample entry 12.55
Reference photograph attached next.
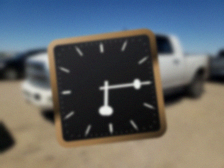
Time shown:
6.15
